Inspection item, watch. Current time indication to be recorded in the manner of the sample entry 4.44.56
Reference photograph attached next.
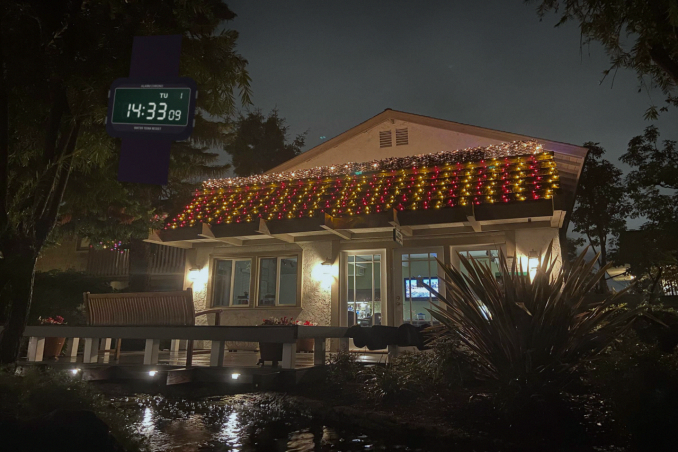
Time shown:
14.33.09
